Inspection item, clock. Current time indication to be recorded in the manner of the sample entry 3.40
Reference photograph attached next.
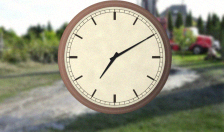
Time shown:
7.10
